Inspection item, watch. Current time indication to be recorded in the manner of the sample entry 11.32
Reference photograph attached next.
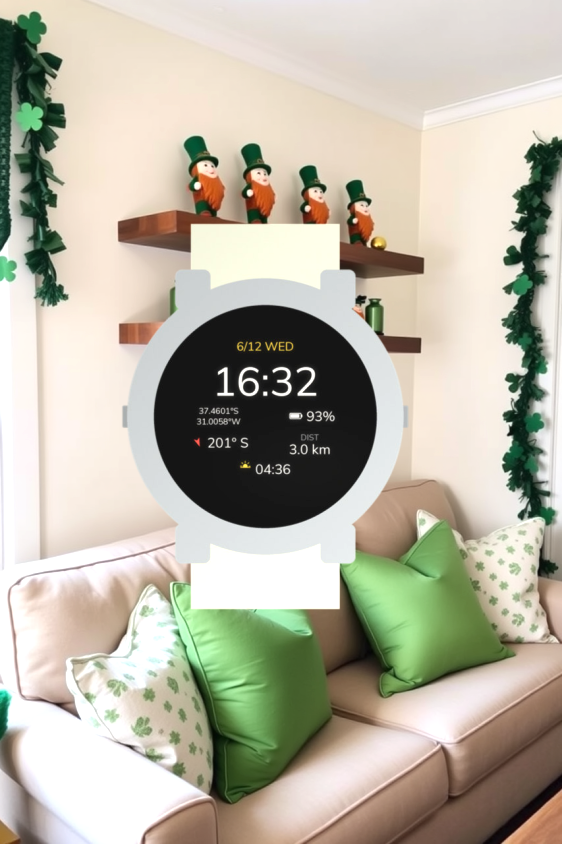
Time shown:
16.32
